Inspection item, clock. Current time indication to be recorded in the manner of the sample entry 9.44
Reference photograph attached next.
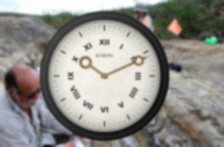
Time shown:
10.11
